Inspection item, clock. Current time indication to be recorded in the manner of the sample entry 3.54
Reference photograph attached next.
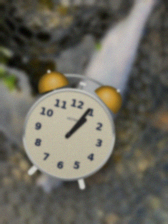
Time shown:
1.04
